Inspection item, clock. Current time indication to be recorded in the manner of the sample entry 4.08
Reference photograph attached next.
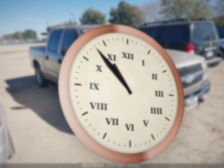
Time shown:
10.53
